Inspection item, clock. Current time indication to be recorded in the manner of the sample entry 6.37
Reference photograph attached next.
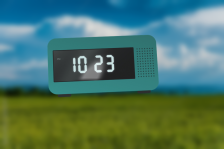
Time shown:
10.23
